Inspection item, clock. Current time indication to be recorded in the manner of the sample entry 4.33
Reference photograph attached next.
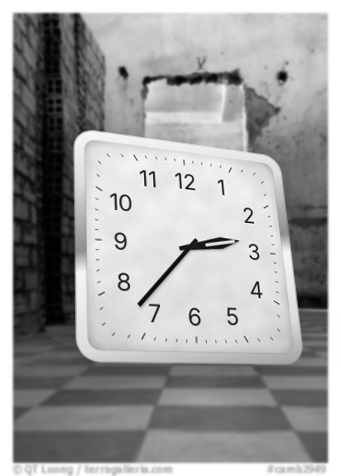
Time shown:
2.37
